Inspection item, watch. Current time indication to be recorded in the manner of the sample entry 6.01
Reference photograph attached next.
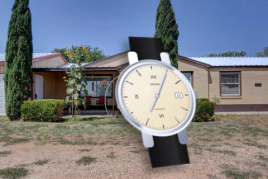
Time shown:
7.05
